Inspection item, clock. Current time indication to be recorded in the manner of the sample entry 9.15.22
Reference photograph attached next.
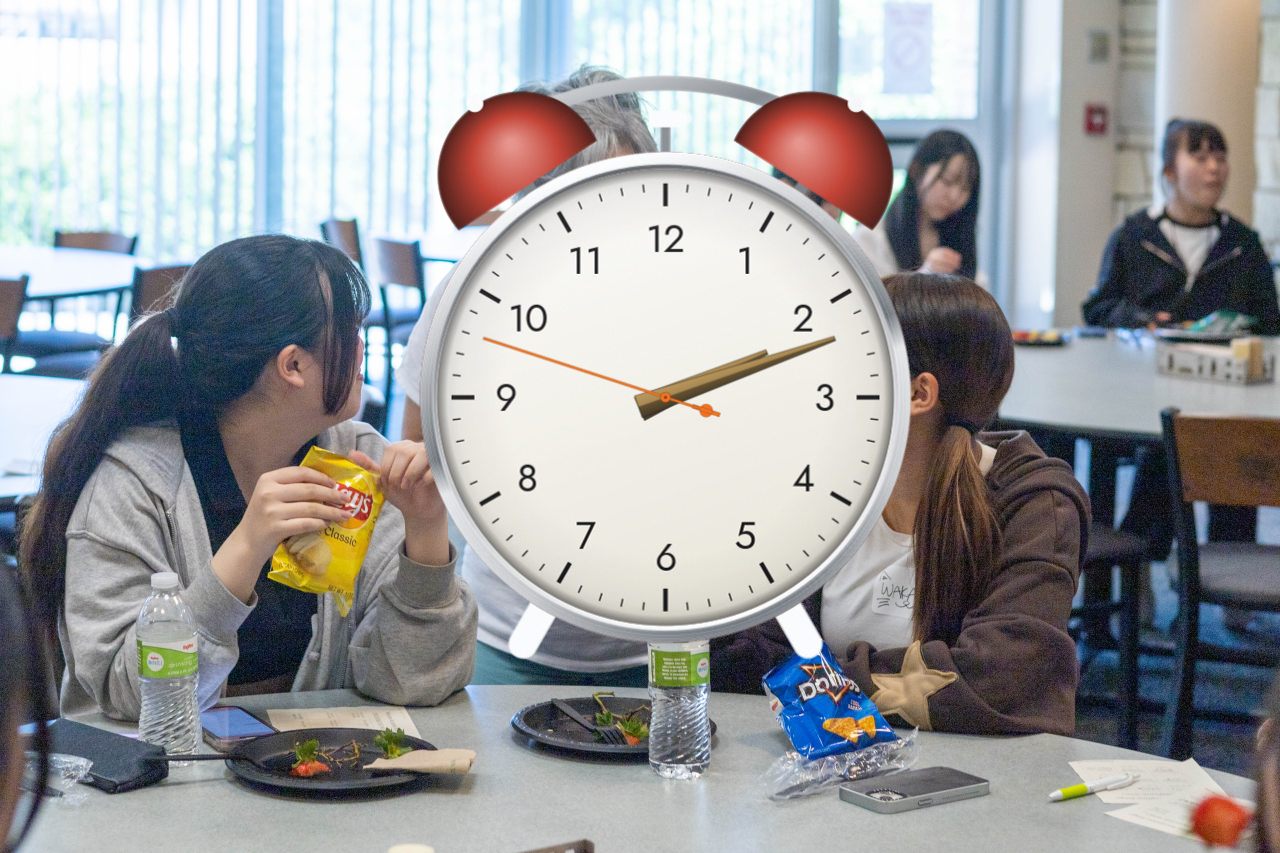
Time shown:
2.11.48
